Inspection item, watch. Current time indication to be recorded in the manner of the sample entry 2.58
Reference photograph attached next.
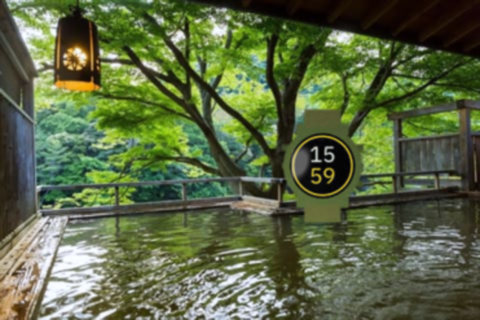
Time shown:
15.59
